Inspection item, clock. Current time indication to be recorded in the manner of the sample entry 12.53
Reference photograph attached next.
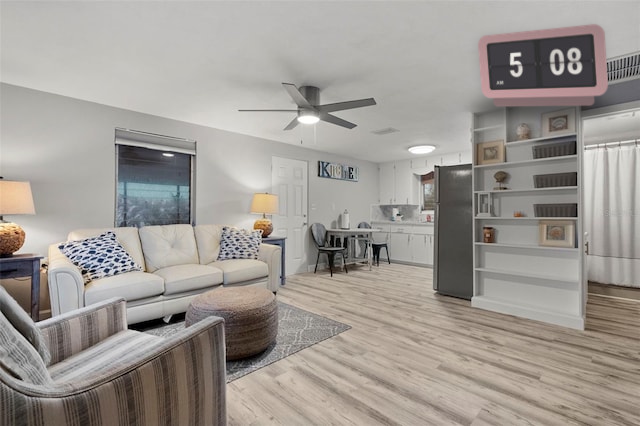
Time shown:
5.08
